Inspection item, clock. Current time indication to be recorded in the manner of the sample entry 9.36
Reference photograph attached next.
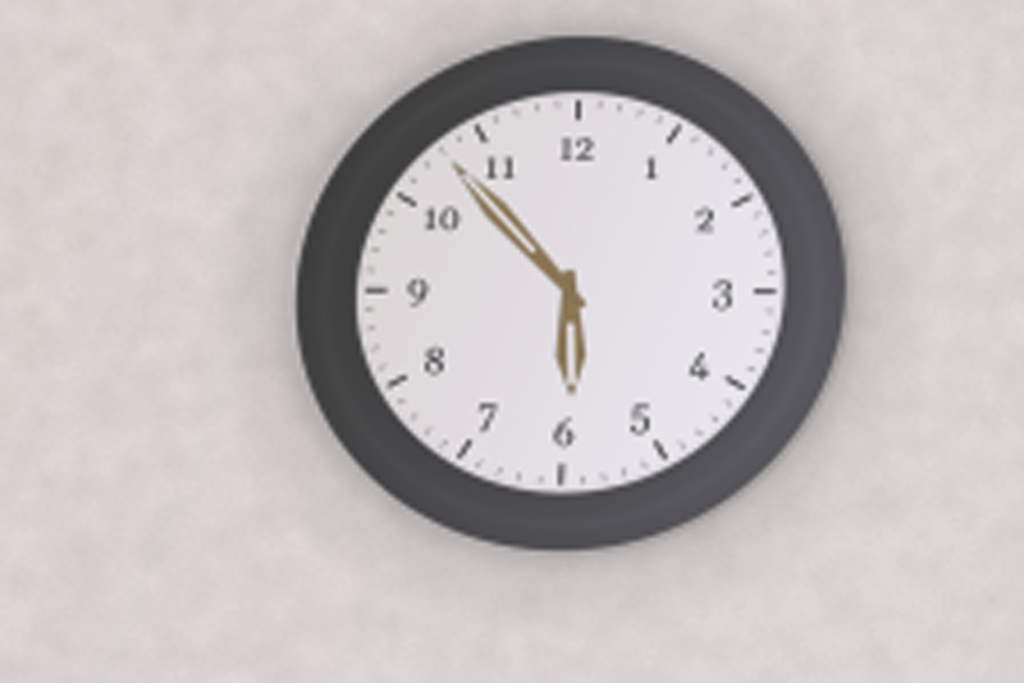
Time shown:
5.53
